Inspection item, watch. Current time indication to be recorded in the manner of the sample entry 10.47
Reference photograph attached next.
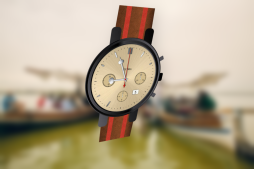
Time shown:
8.56
